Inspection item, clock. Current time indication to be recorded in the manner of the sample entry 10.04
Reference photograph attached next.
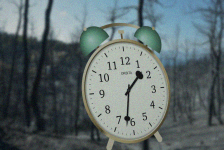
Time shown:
1.32
